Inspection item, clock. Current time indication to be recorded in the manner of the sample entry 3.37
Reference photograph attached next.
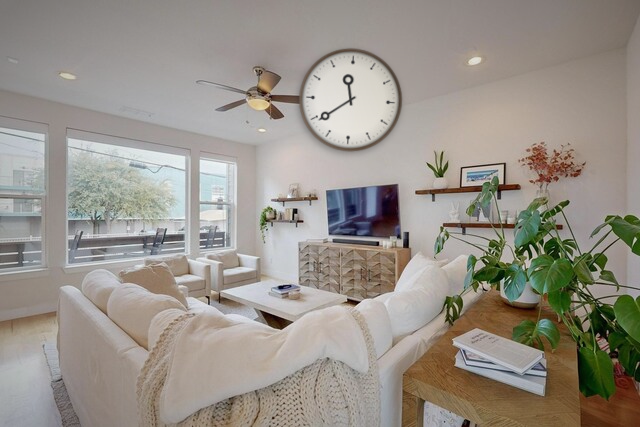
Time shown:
11.39
